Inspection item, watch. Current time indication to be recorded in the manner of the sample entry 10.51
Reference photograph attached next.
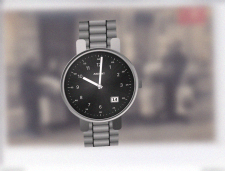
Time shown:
10.01
